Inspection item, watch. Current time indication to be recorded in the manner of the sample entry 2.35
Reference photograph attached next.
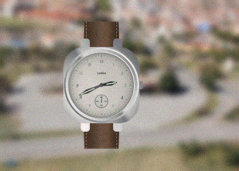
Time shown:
2.41
